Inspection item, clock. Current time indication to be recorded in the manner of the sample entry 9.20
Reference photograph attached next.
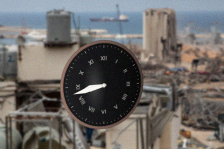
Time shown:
8.43
